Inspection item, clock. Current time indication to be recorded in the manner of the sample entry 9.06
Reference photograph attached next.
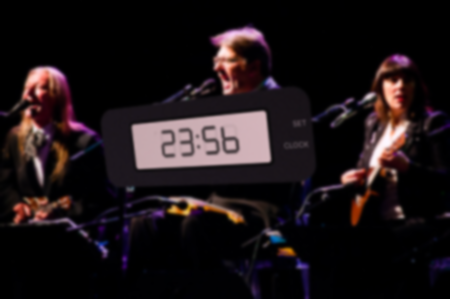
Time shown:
23.56
